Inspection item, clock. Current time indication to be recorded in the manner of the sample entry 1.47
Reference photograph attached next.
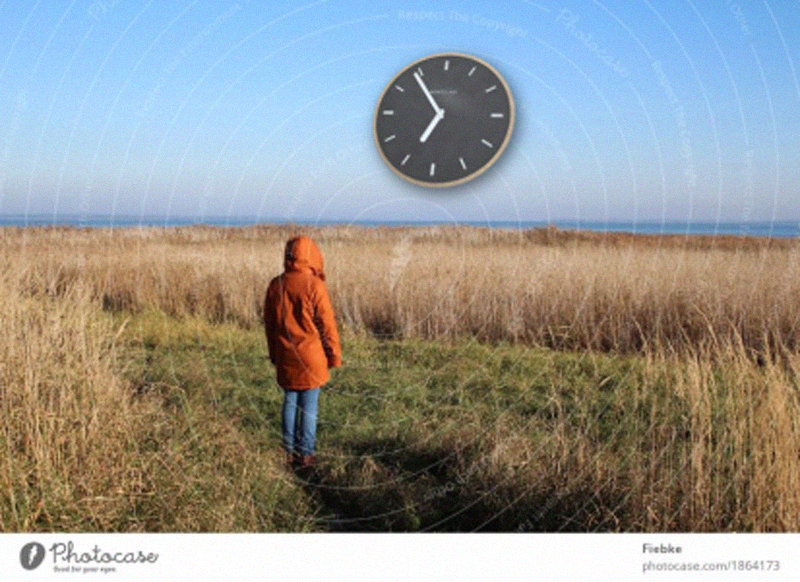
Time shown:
6.54
